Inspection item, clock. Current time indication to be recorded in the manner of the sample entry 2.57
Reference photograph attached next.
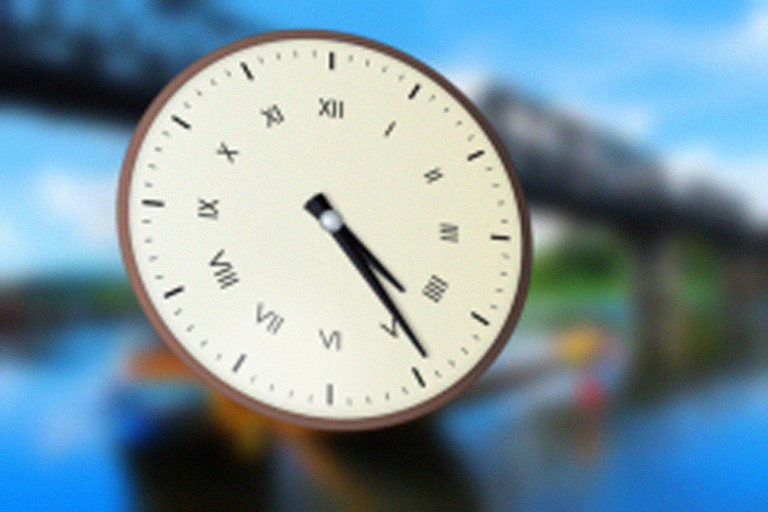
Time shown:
4.24
